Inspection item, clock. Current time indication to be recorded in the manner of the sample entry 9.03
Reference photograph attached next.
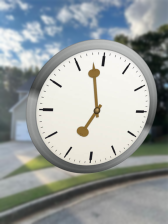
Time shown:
6.58
